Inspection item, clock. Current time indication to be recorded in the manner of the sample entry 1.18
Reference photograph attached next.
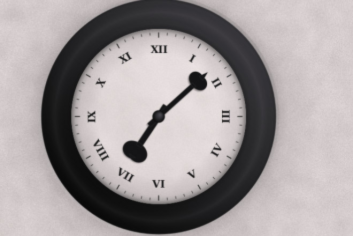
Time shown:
7.08
